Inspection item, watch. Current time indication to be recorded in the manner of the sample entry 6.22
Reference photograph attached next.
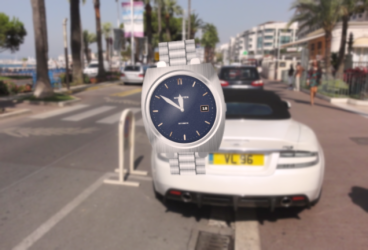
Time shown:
11.51
